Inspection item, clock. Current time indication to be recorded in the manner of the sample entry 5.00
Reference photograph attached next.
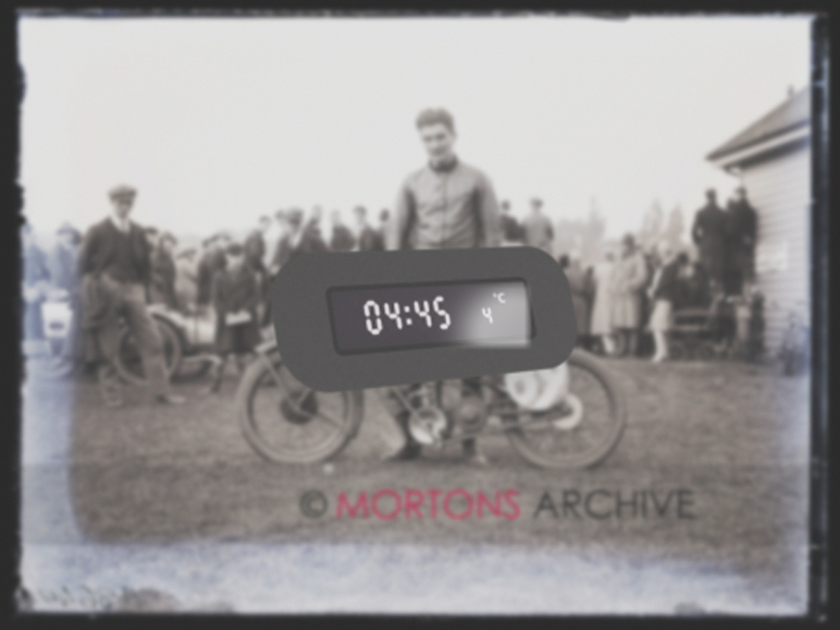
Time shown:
4.45
